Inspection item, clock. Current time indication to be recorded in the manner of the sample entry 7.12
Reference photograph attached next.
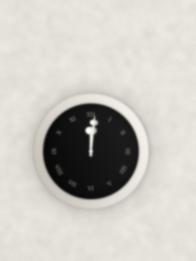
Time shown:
12.01
